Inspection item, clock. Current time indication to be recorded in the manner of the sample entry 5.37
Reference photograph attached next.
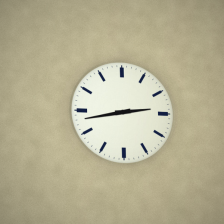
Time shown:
2.43
